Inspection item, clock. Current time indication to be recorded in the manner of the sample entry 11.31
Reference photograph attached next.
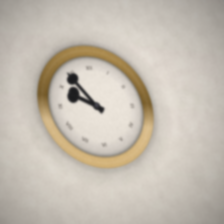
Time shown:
9.54
